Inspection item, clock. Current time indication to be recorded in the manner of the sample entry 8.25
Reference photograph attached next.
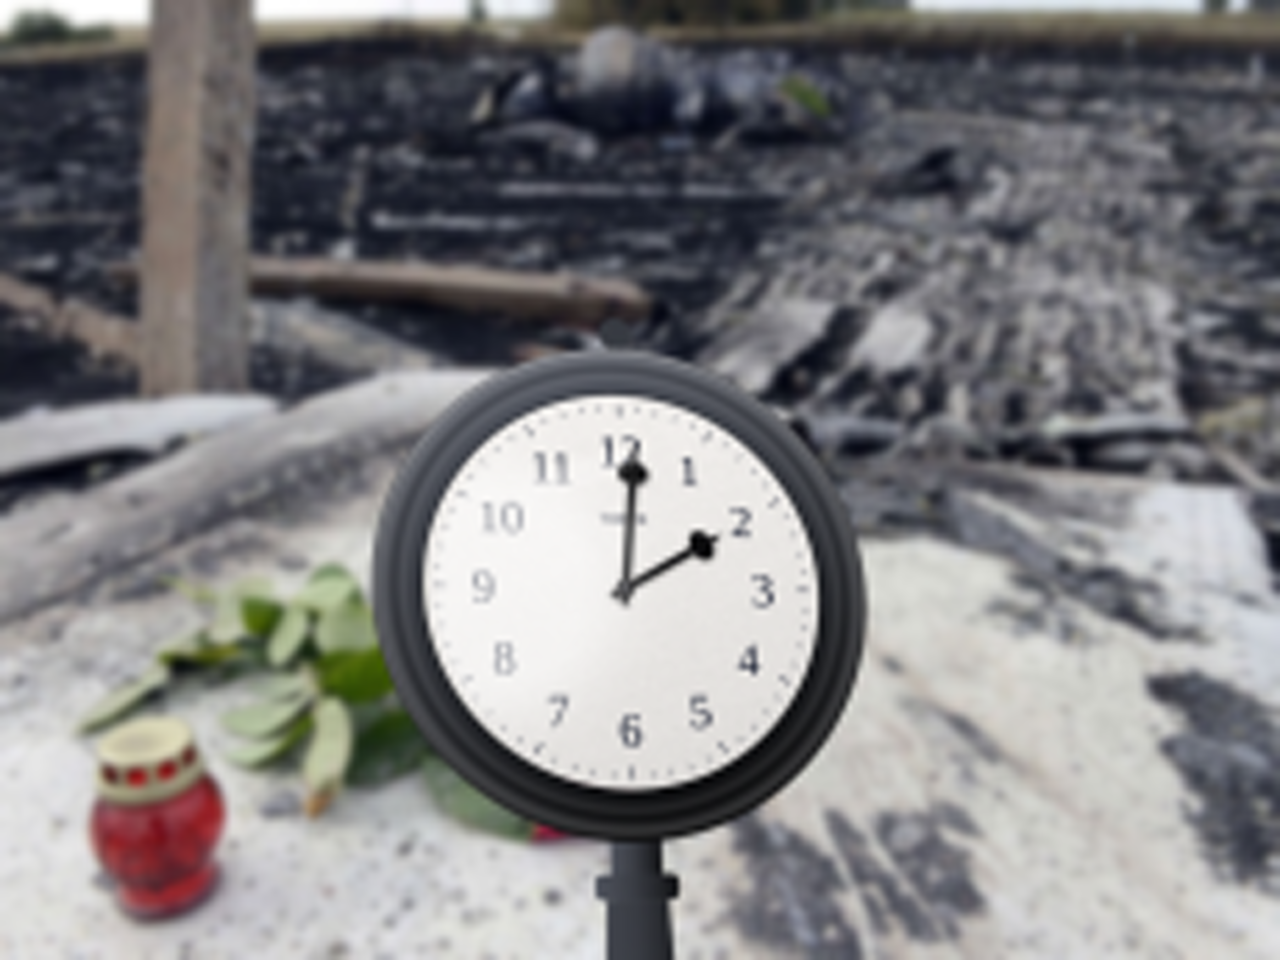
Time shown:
2.01
